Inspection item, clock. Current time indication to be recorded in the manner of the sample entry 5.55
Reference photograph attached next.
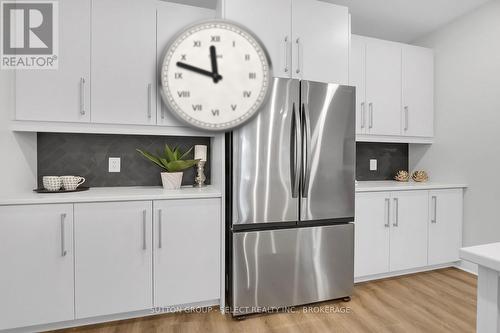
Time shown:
11.48
